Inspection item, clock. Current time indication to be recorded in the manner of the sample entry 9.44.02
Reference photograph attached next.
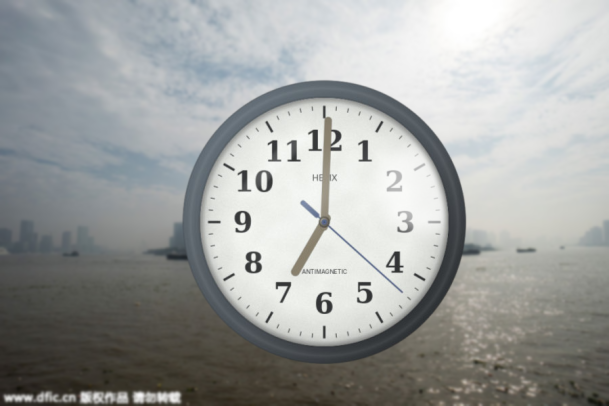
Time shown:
7.00.22
